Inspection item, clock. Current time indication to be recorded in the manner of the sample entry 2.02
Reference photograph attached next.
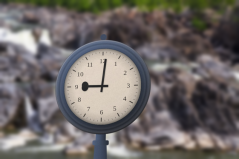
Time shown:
9.01
